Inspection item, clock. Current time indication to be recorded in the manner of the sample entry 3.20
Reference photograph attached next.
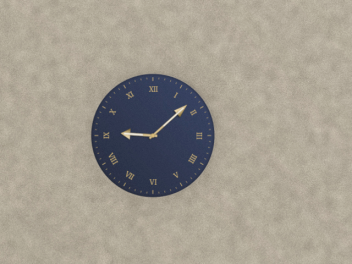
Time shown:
9.08
